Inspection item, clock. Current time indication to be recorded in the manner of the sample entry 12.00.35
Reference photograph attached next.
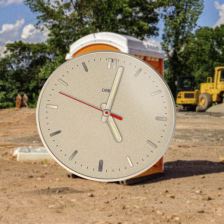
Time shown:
5.01.48
